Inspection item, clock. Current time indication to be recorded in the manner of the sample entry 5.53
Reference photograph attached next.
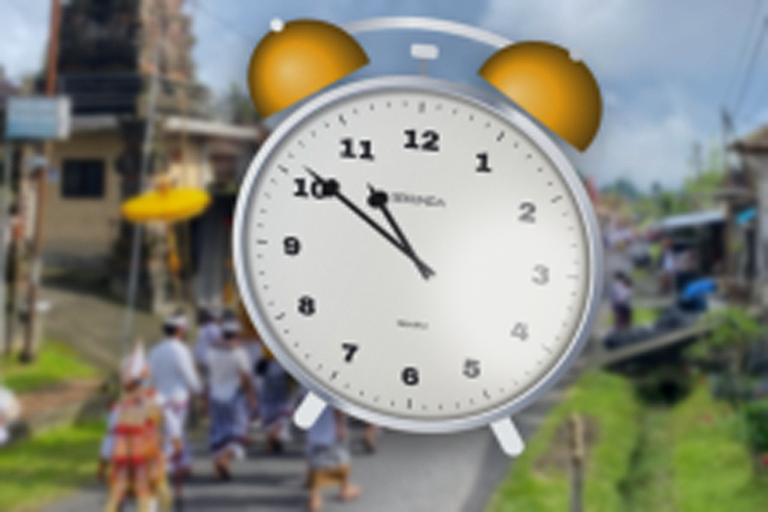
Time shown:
10.51
